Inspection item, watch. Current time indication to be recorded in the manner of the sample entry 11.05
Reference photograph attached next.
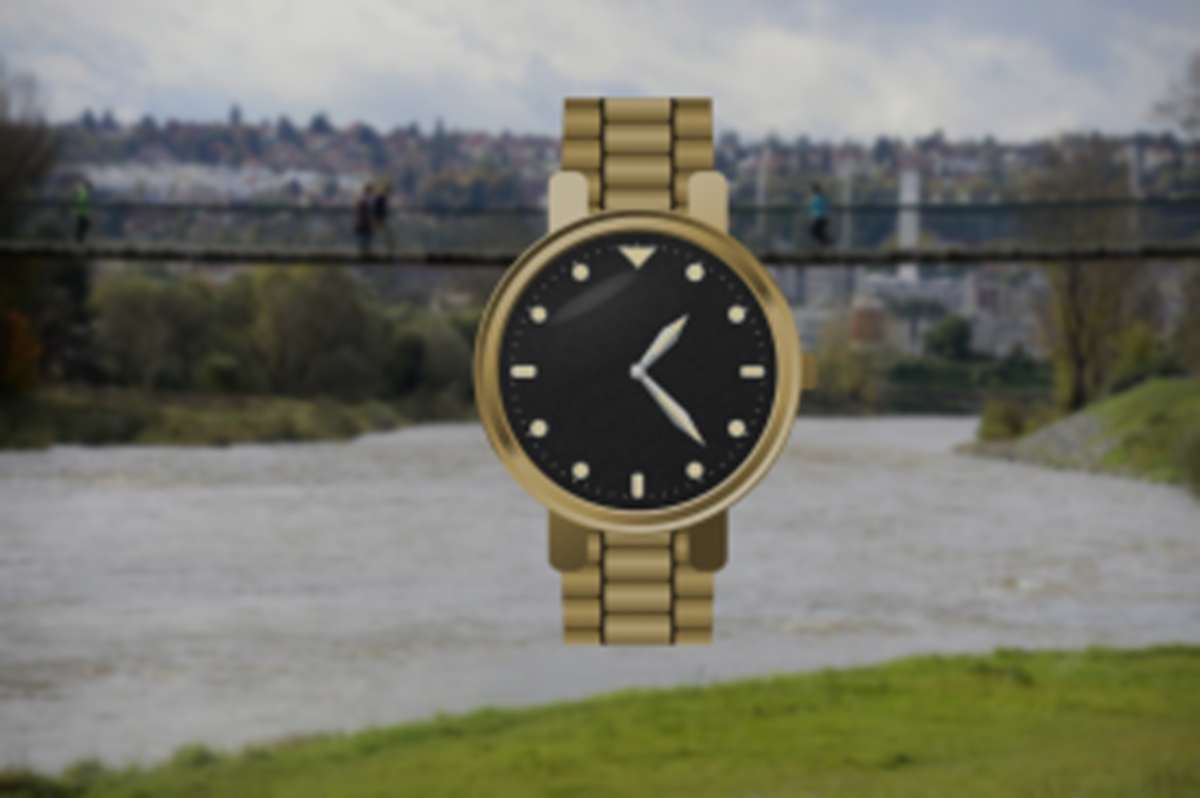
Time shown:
1.23
